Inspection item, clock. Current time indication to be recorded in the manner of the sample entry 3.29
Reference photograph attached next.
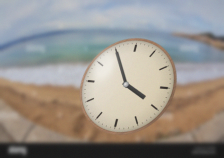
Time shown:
3.55
